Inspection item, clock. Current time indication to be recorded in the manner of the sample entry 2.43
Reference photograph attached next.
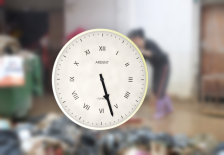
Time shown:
5.27
